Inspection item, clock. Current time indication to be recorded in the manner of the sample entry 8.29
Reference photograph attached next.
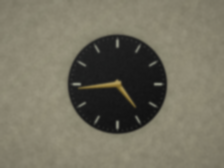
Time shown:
4.44
